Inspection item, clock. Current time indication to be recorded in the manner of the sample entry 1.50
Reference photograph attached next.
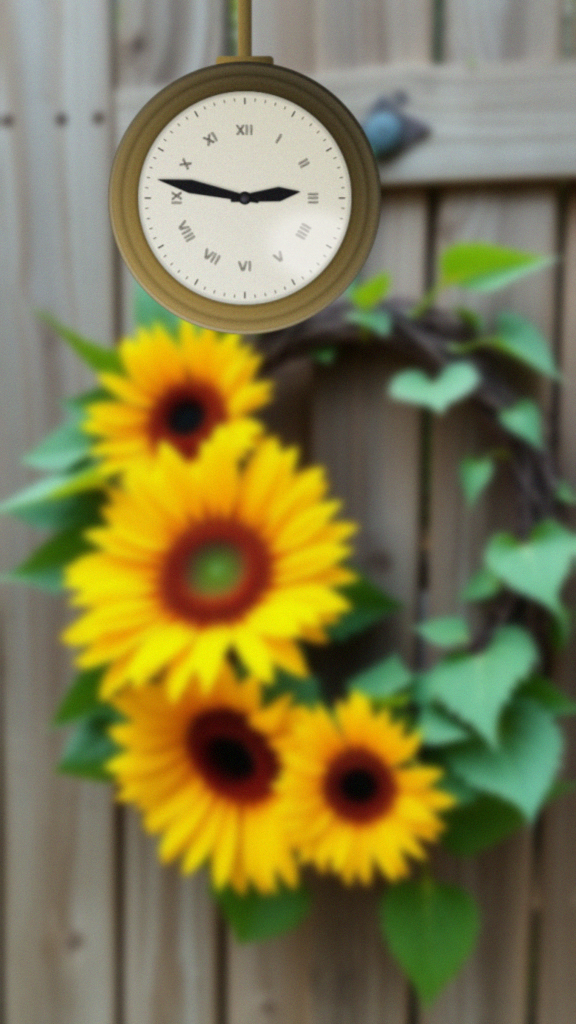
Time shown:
2.47
